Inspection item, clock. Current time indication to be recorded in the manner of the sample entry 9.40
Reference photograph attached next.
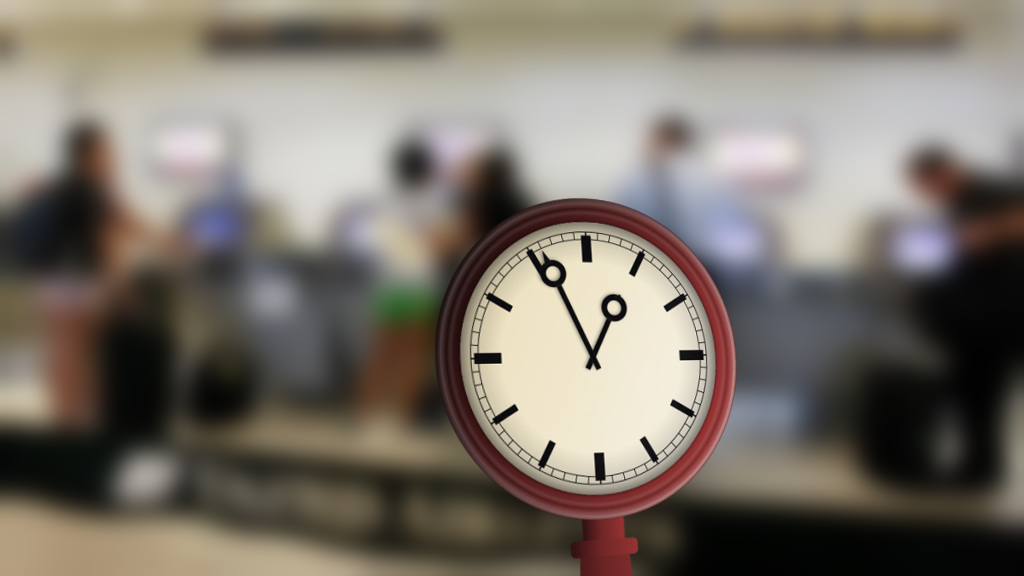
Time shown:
12.56
